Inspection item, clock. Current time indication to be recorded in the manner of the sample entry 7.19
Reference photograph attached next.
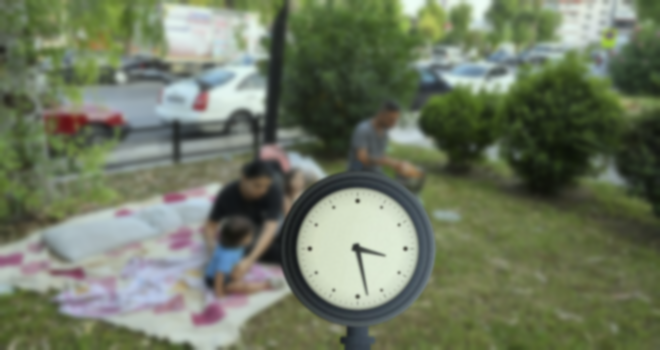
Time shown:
3.28
